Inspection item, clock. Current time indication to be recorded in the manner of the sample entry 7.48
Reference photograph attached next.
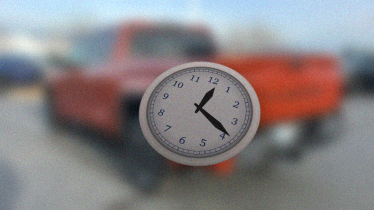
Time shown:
12.19
